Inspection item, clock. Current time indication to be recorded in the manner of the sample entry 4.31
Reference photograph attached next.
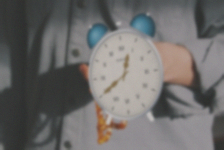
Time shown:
12.40
